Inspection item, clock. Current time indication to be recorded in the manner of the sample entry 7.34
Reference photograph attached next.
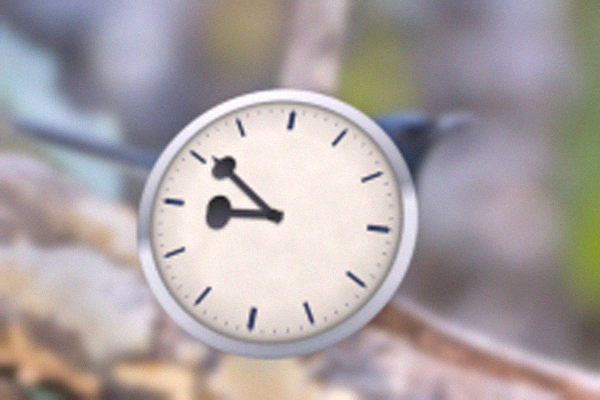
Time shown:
8.51
